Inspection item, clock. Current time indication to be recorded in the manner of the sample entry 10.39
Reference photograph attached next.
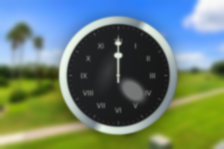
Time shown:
12.00
